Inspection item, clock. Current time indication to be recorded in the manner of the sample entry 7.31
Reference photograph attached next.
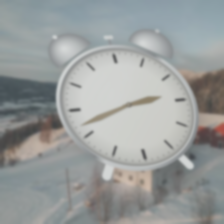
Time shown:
2.42
